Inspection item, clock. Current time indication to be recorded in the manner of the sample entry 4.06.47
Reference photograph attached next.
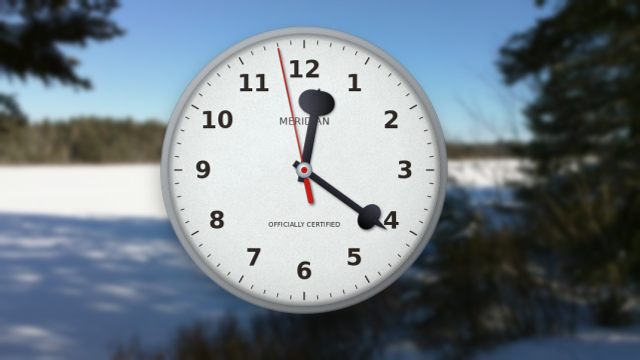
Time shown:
12.20.58
